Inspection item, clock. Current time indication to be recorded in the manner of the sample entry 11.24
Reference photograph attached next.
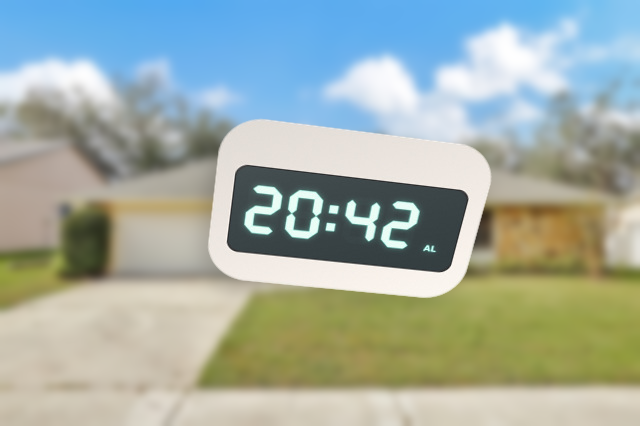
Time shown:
20.42
